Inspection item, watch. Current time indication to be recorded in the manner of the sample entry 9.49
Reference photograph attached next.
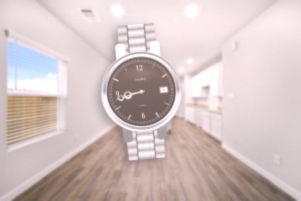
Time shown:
8.43
